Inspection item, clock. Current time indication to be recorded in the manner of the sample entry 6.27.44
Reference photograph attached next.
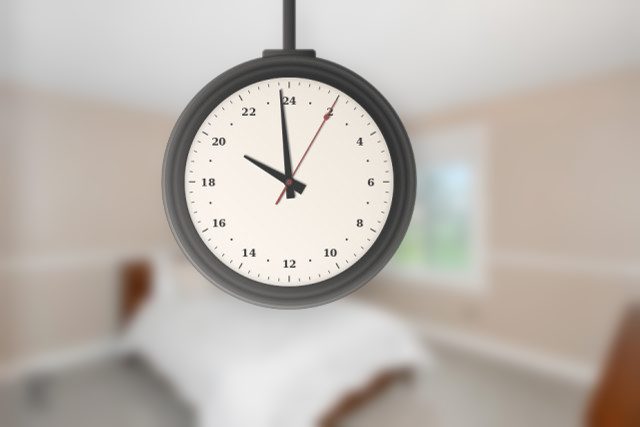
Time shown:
19.59.05
